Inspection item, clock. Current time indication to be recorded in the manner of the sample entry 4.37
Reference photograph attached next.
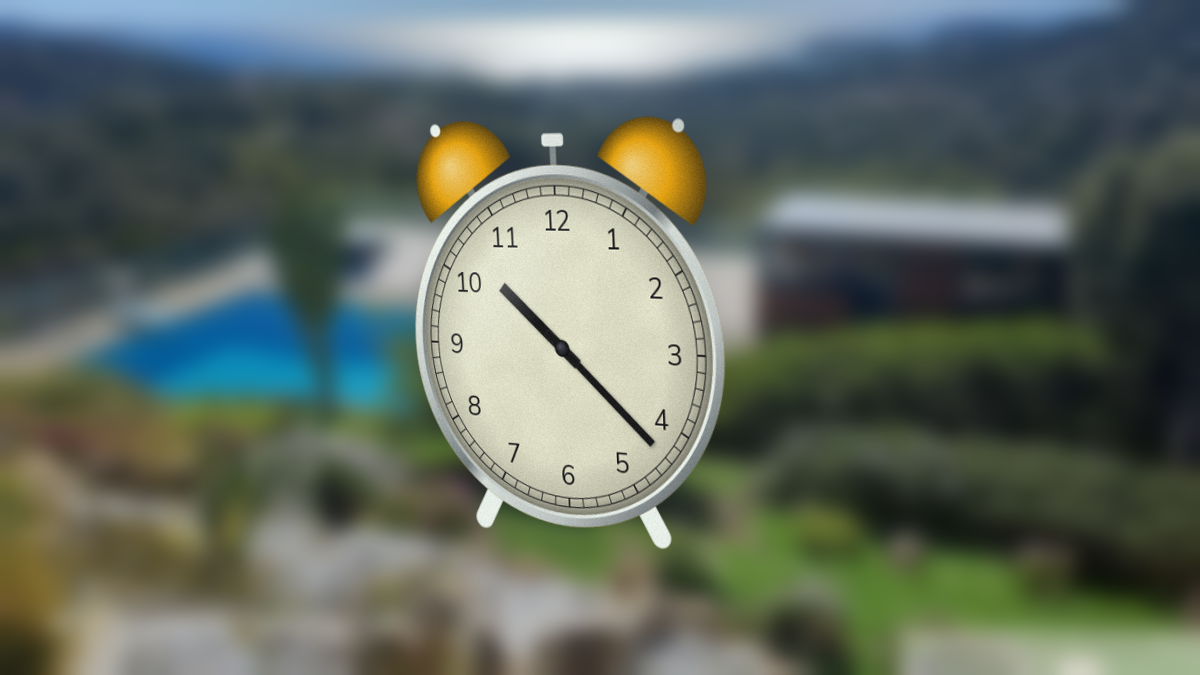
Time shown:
10.22
